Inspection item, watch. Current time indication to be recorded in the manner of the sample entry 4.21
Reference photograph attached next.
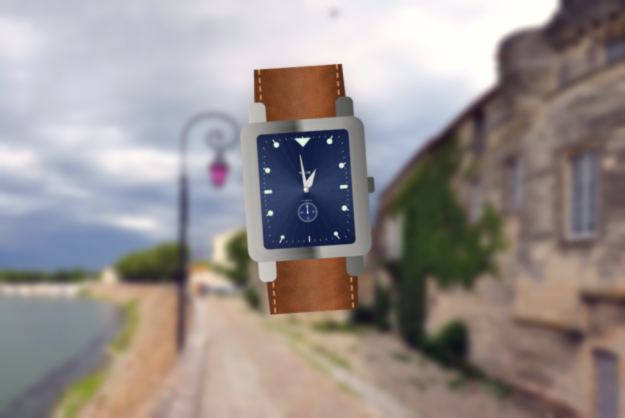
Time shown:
12.59
